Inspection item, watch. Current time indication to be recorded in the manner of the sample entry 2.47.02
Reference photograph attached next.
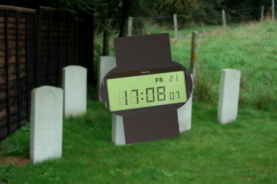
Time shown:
17.08.07
